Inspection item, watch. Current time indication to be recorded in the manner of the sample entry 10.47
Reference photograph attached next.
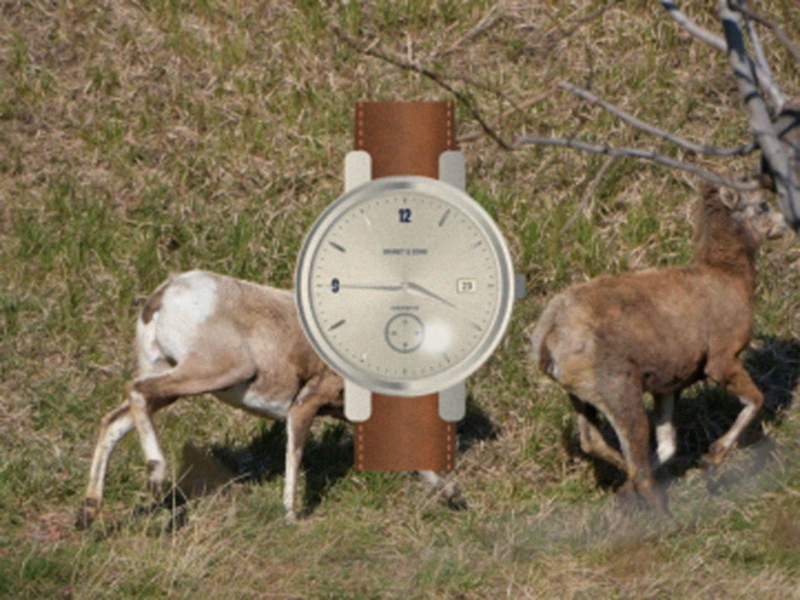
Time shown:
3.45
